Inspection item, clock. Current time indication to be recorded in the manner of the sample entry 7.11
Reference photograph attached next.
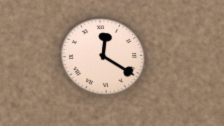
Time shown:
12.21
